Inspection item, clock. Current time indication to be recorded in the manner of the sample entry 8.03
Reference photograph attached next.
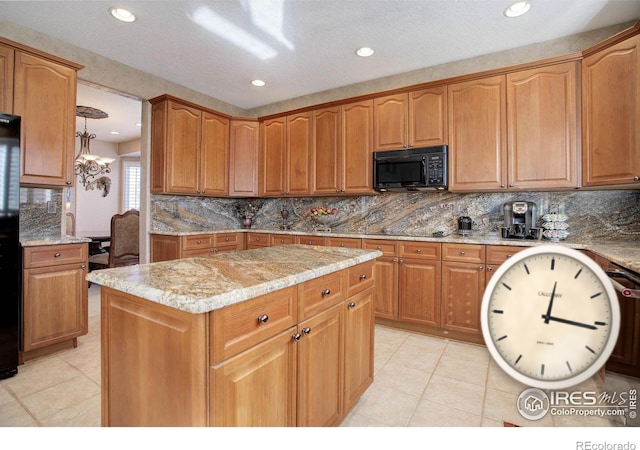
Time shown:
12.16
